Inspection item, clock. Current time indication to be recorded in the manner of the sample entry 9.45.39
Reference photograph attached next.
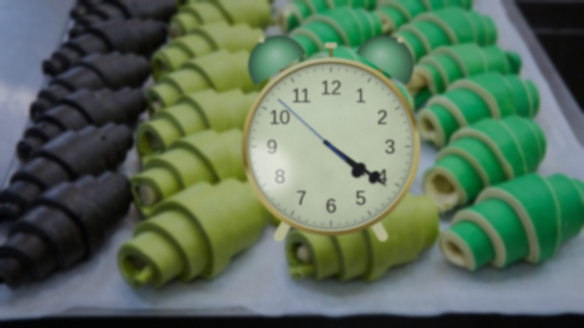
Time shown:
4.20.52
